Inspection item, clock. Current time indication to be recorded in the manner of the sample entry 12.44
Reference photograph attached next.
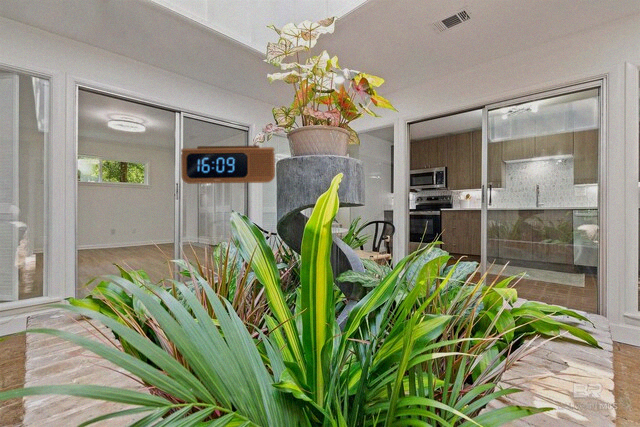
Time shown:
16.09
